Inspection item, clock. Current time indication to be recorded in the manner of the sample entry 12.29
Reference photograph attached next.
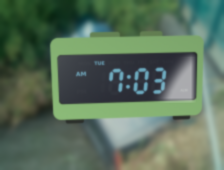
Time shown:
7.03
